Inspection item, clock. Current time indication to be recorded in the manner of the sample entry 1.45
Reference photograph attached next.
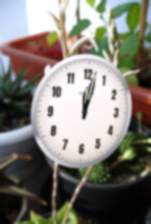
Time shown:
12.02
